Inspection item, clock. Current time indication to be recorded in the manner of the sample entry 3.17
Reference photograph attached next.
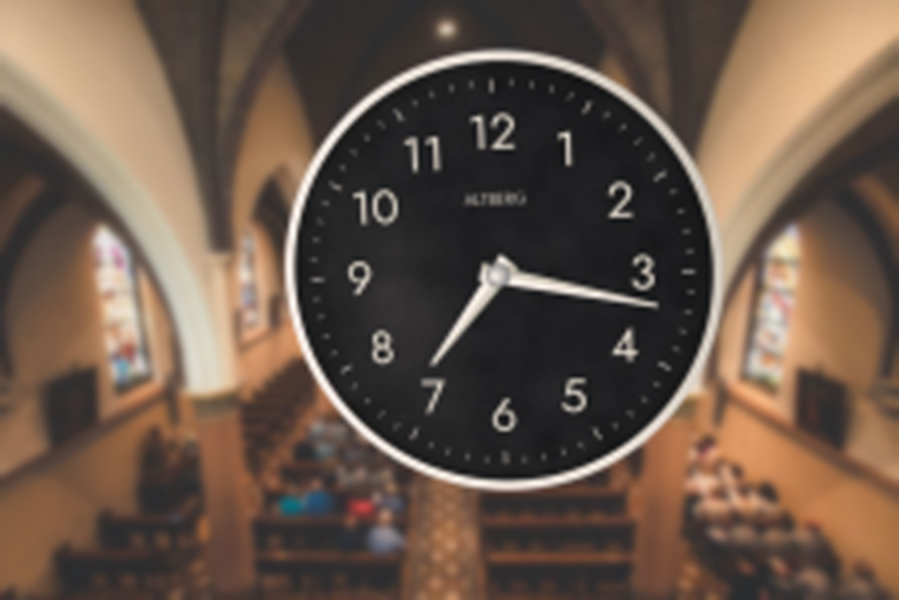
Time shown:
7.17
